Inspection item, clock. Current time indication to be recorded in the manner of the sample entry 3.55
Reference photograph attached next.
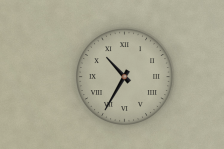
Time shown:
10.35
